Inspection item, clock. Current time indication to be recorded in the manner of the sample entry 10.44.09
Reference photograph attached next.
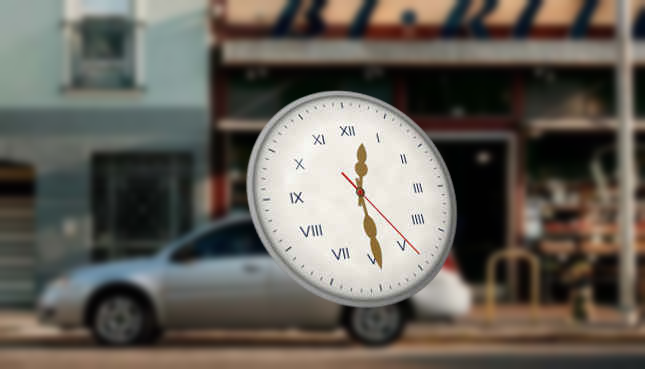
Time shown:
12.29.24
